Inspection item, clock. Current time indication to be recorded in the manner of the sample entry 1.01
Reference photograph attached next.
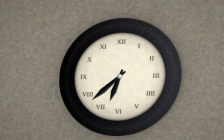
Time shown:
6.38
